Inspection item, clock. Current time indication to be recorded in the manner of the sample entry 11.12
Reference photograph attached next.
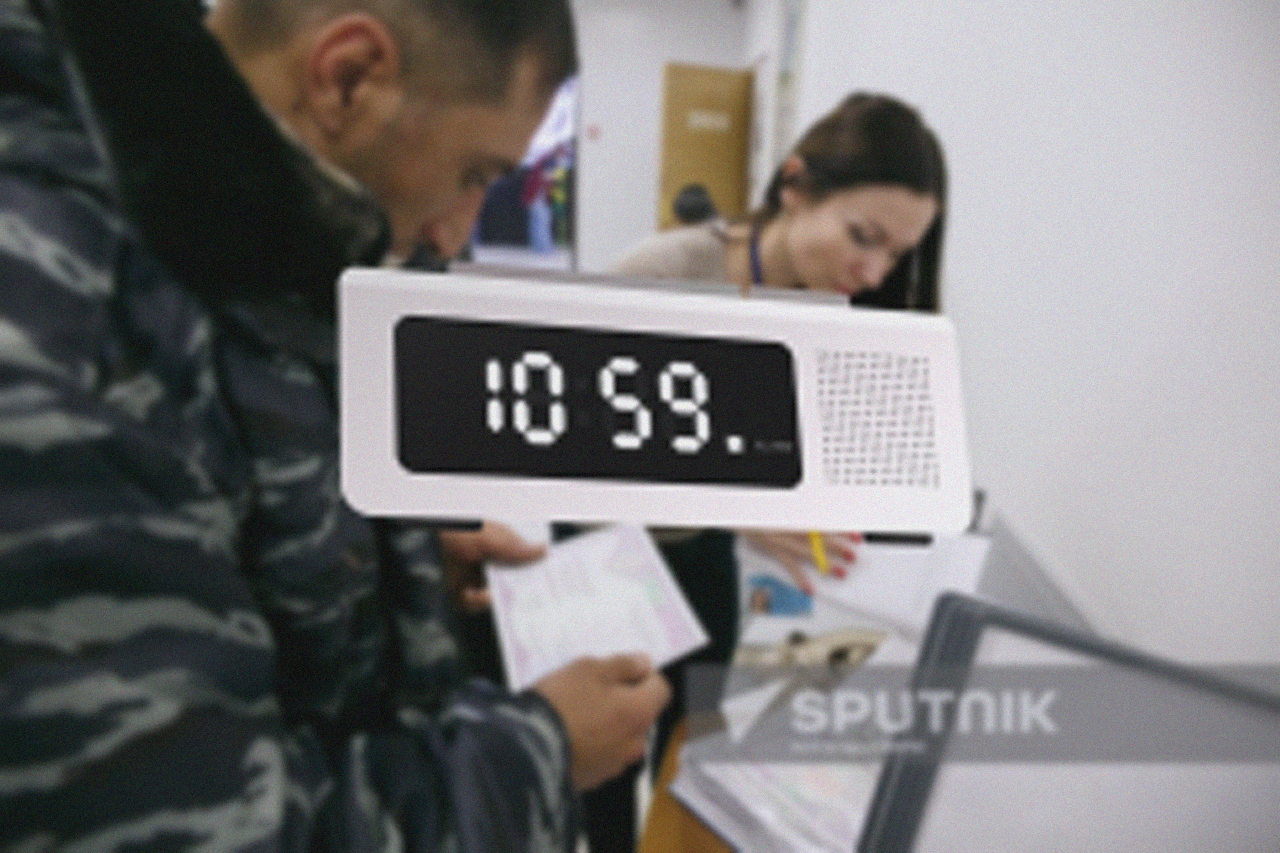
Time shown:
10.59
